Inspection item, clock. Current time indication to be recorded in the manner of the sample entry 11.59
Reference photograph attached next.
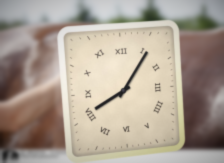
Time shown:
8.06
